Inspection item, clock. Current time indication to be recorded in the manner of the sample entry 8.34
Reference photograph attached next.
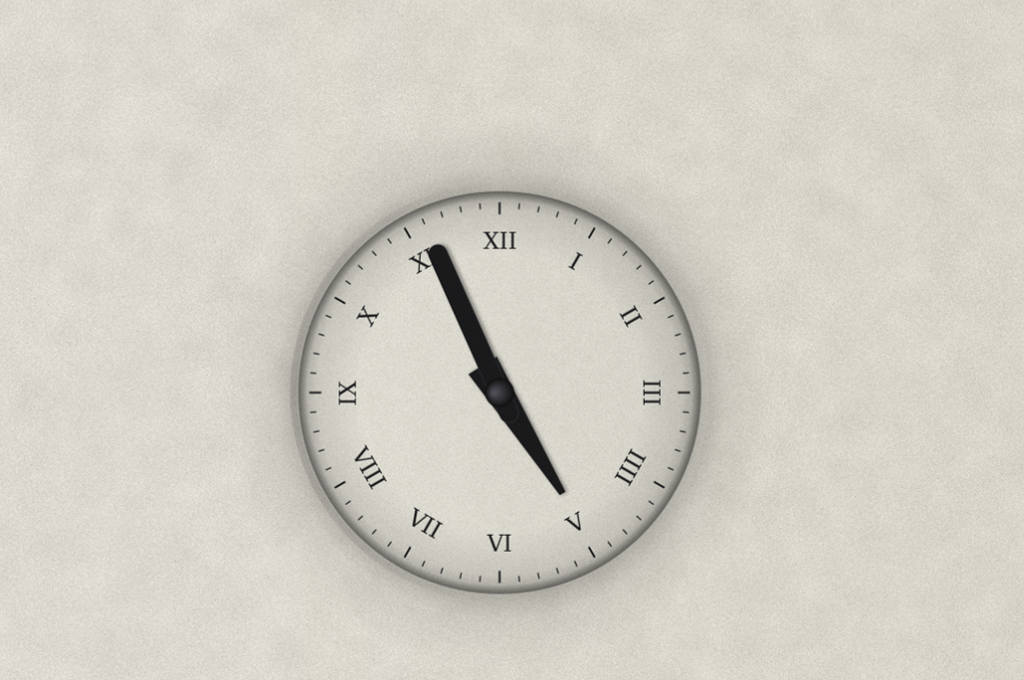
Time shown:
4.56
